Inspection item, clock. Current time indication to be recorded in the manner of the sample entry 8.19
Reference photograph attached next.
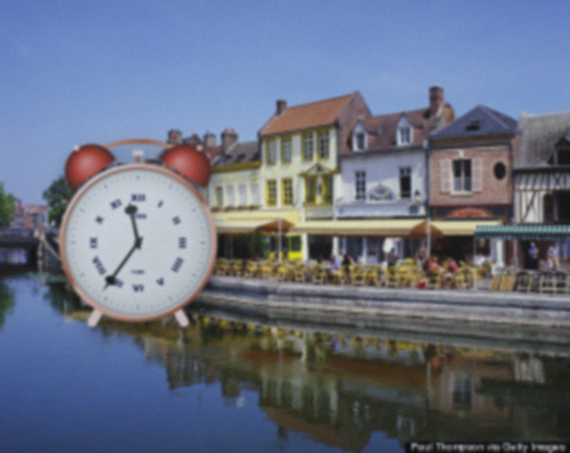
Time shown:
11.36
